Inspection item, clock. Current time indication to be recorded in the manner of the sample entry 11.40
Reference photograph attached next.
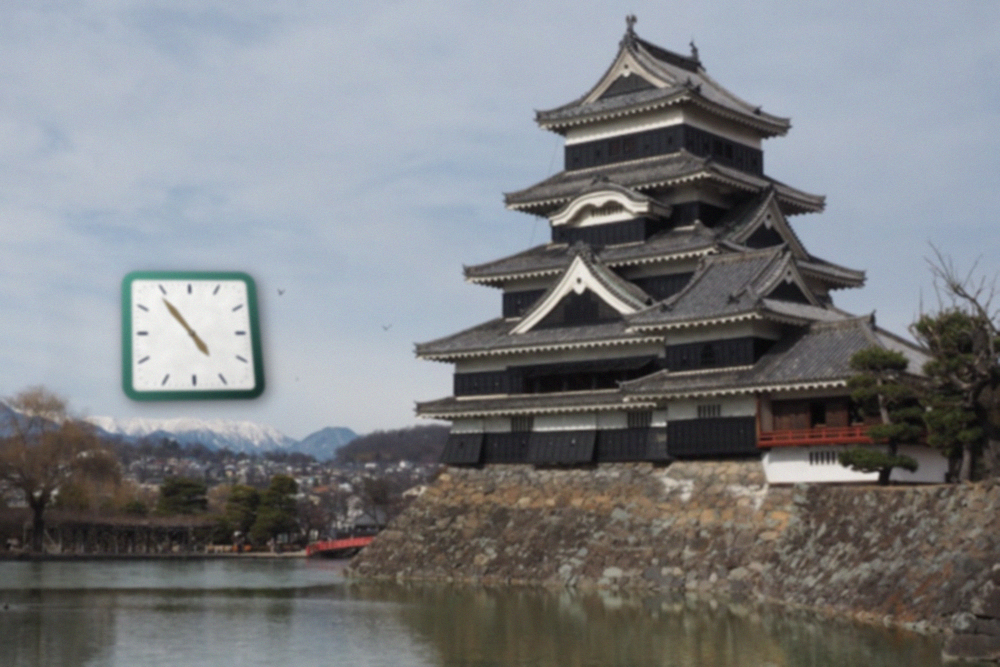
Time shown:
4.54
